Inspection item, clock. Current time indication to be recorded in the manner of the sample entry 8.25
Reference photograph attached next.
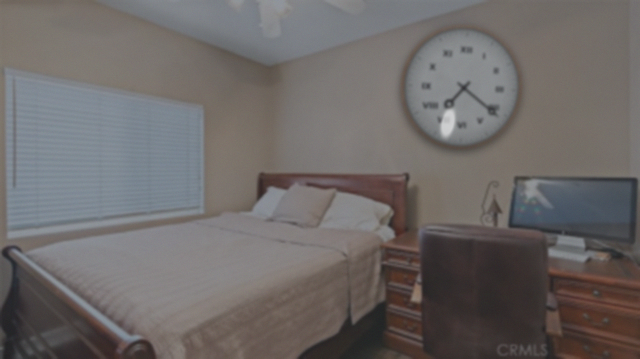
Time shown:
7.21
